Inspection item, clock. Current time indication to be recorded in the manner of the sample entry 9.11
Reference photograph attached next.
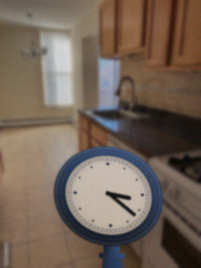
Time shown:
3.22
